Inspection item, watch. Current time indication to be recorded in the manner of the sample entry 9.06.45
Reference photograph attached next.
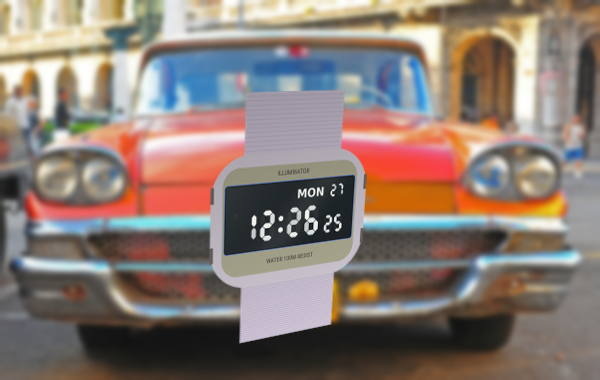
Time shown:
12.26.25
